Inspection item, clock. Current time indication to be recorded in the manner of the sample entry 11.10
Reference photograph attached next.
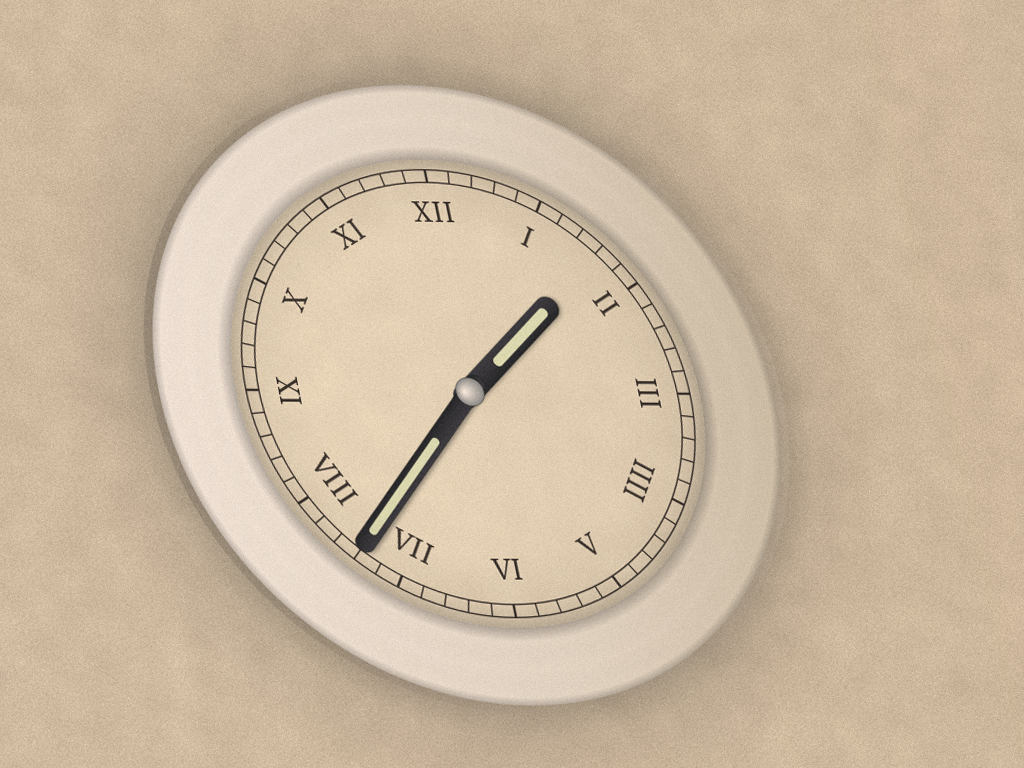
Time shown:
1.37
